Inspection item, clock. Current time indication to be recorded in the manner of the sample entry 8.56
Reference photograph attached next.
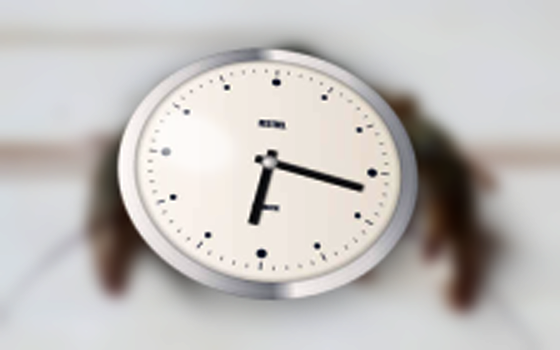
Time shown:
6.17
